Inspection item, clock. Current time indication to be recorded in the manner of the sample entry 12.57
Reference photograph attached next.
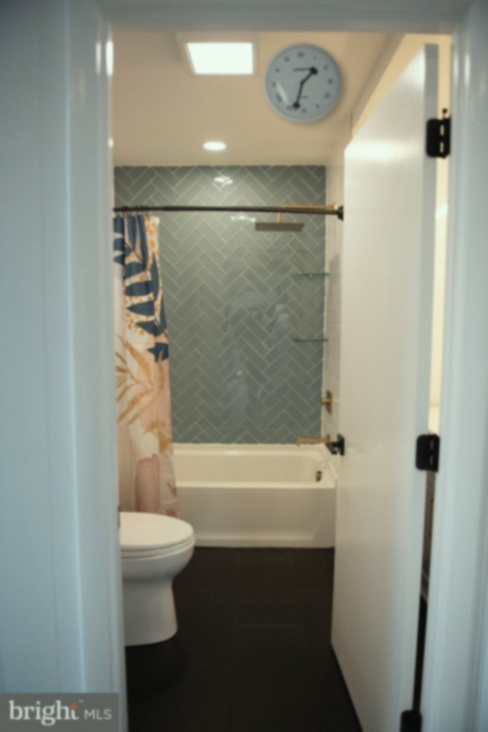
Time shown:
1.33
